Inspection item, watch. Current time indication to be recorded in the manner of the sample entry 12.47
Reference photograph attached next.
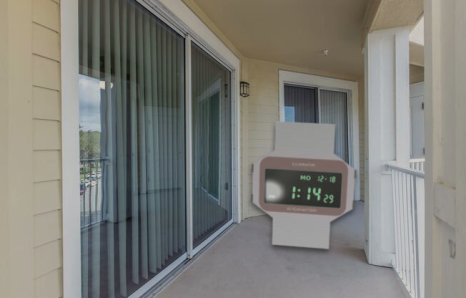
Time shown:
1.14
